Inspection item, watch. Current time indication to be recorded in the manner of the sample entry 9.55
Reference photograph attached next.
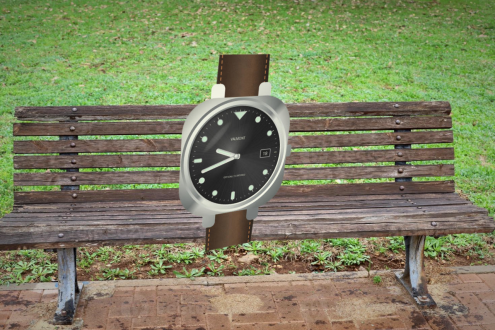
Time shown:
9.42
